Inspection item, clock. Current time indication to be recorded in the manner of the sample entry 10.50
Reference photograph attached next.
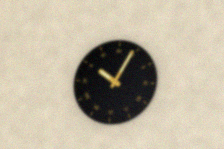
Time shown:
10.04
